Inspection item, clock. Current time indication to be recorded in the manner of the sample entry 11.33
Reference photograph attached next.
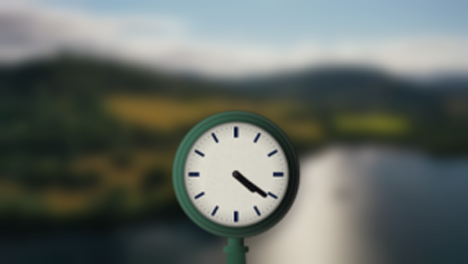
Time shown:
4.21
